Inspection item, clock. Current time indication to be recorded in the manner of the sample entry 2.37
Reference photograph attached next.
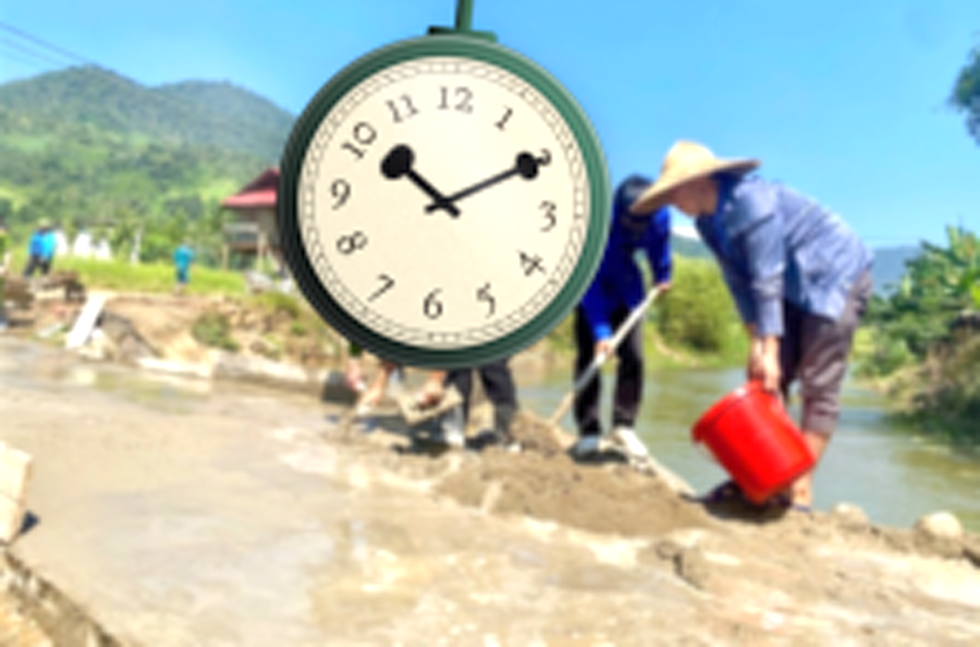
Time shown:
10.10
